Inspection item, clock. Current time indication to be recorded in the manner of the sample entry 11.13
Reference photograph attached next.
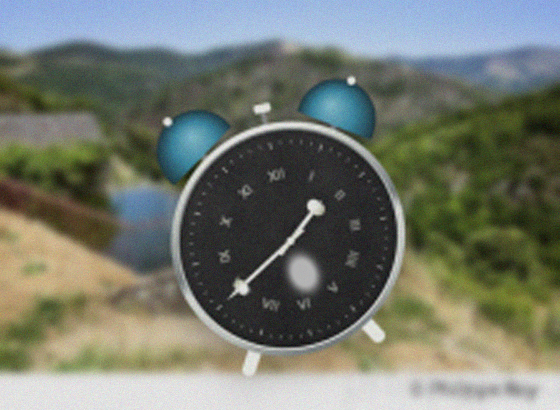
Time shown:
1.40
